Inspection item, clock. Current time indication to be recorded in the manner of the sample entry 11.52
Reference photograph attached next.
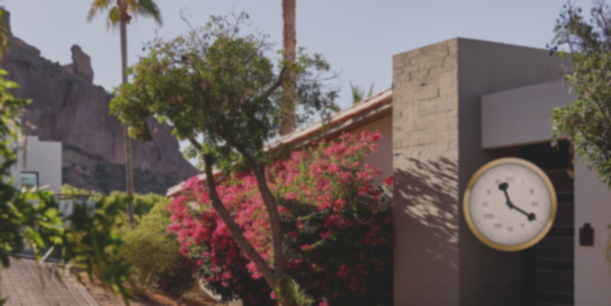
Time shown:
11.20
